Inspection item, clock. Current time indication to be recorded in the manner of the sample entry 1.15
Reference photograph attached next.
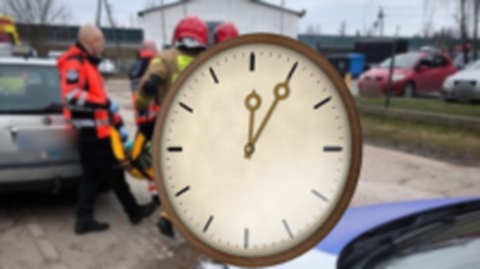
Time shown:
12.05
